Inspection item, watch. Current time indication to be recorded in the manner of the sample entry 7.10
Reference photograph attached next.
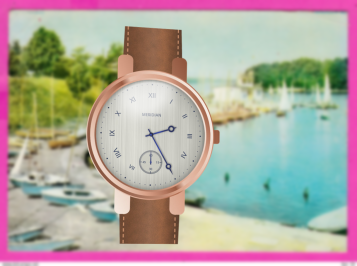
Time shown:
2.25
